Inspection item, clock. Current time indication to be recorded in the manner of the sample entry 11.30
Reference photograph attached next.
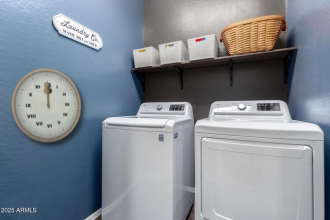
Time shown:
12.00
